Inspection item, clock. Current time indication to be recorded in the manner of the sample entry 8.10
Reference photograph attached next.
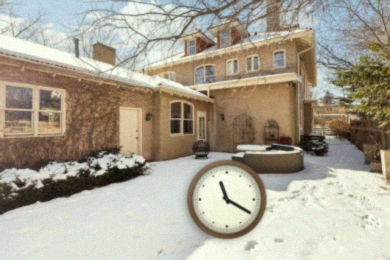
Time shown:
11.20
